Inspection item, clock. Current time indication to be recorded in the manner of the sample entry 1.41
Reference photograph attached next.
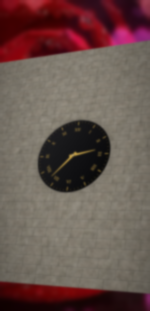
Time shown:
2.37
